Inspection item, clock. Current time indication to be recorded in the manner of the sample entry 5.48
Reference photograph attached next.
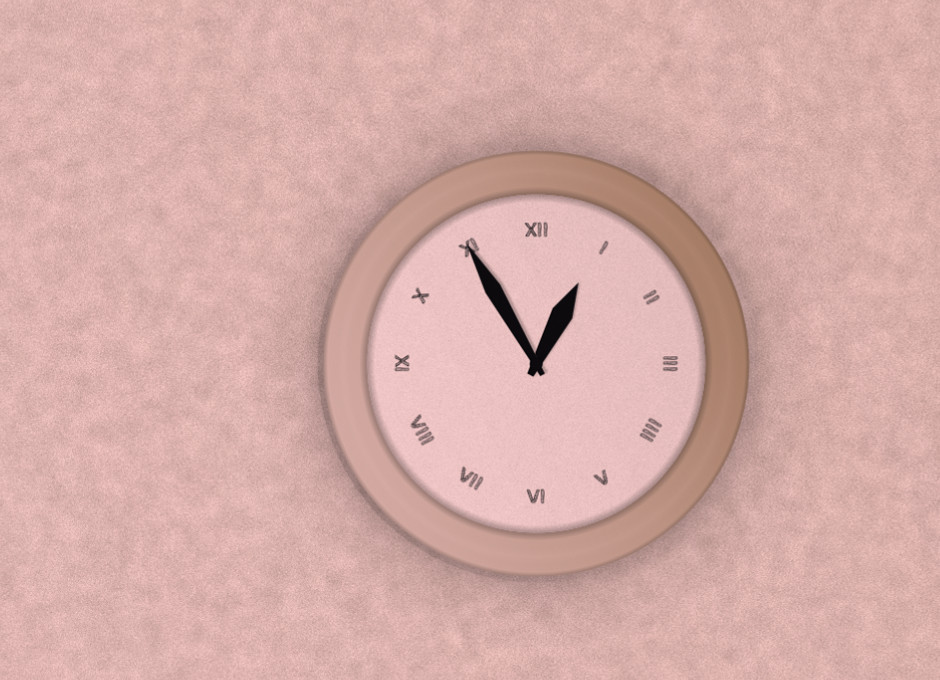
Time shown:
12.55
